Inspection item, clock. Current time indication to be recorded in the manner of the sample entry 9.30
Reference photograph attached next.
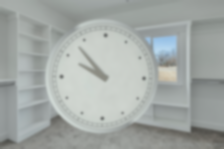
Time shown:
9.53
